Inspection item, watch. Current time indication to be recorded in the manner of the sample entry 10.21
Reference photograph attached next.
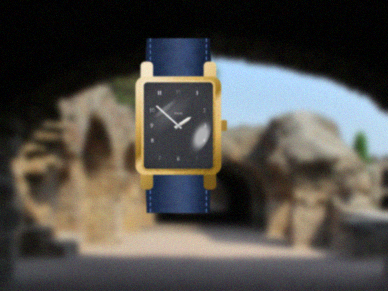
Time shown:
1.52
